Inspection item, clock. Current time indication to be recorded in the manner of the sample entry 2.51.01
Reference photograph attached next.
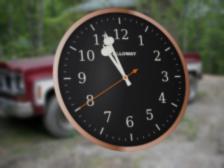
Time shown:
10.56.40
